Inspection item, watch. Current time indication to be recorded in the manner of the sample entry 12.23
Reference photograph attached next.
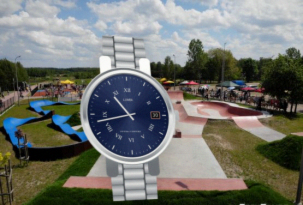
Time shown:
10.43
